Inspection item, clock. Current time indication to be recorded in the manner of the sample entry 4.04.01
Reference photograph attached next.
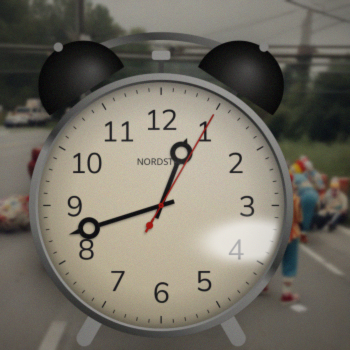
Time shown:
12.42.05
